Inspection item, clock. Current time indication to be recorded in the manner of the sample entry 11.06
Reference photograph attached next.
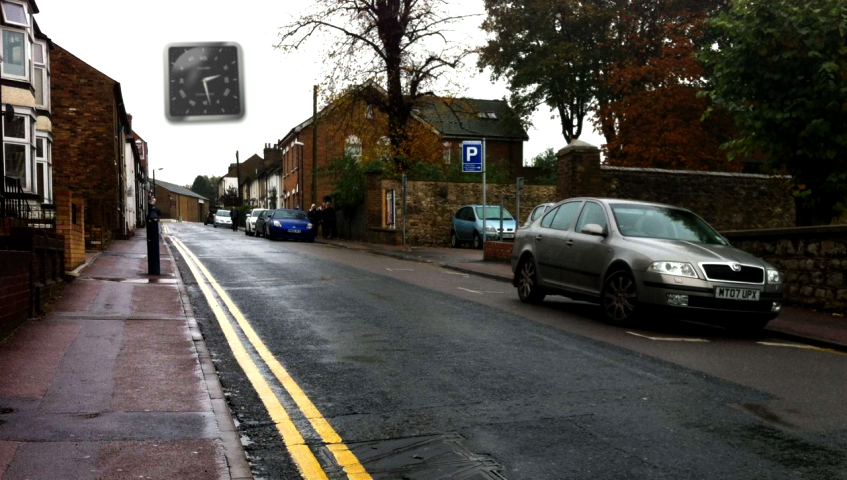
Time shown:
2.28
